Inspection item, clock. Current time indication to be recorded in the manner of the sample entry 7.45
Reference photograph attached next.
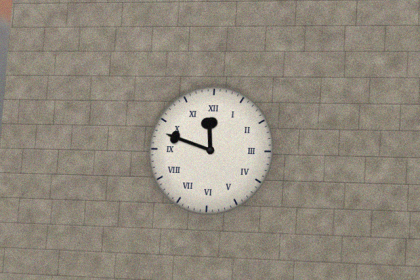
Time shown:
11.48
